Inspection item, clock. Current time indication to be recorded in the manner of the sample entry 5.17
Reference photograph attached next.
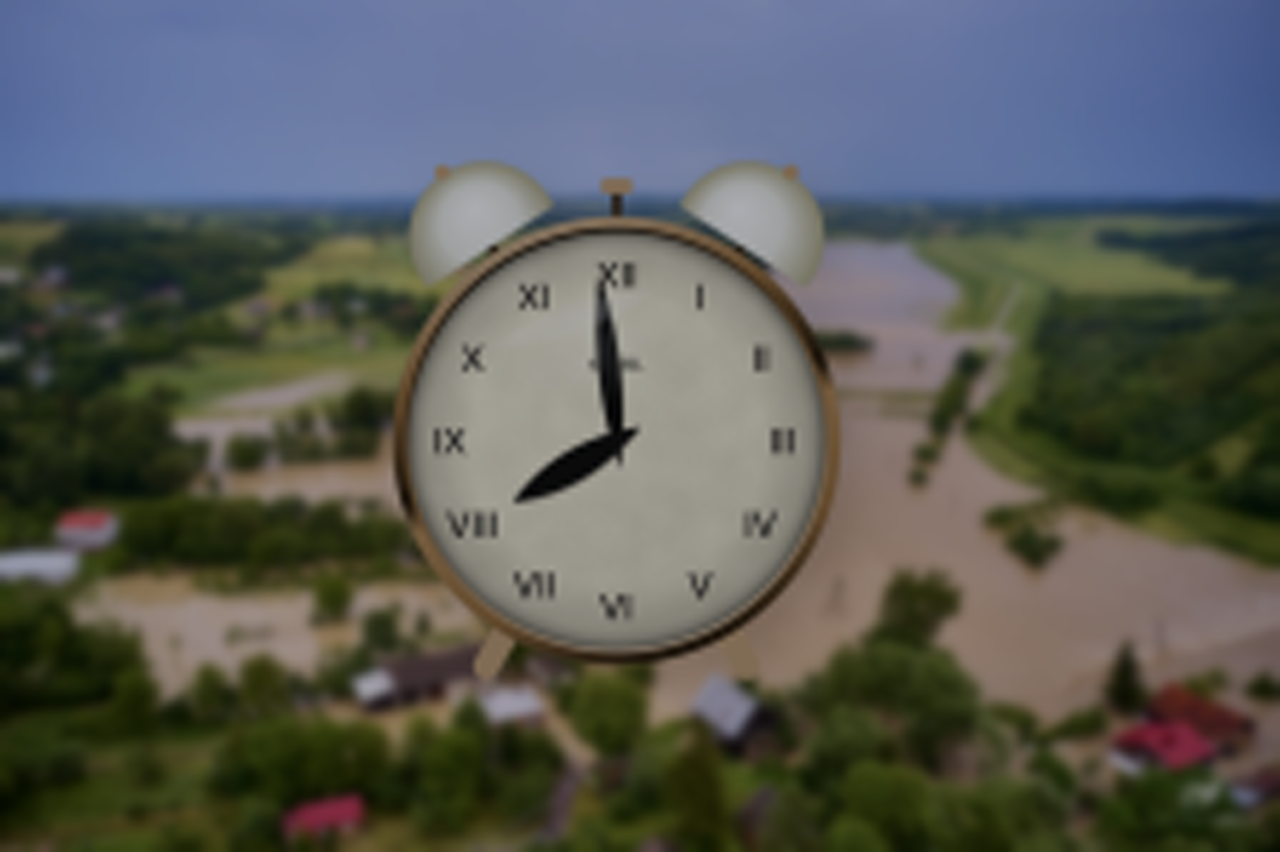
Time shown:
7.59
